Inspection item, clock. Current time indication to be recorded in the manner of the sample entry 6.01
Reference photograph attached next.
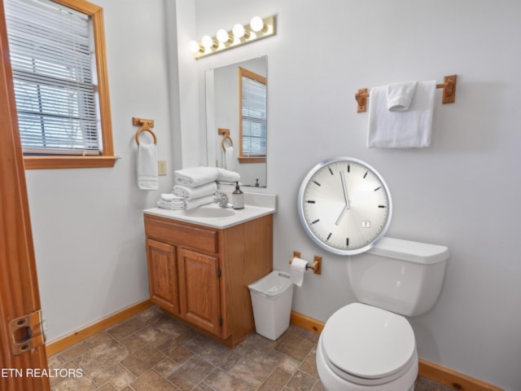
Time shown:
6.58
